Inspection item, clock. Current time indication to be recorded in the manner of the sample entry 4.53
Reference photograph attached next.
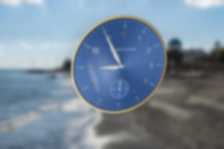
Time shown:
8.55
